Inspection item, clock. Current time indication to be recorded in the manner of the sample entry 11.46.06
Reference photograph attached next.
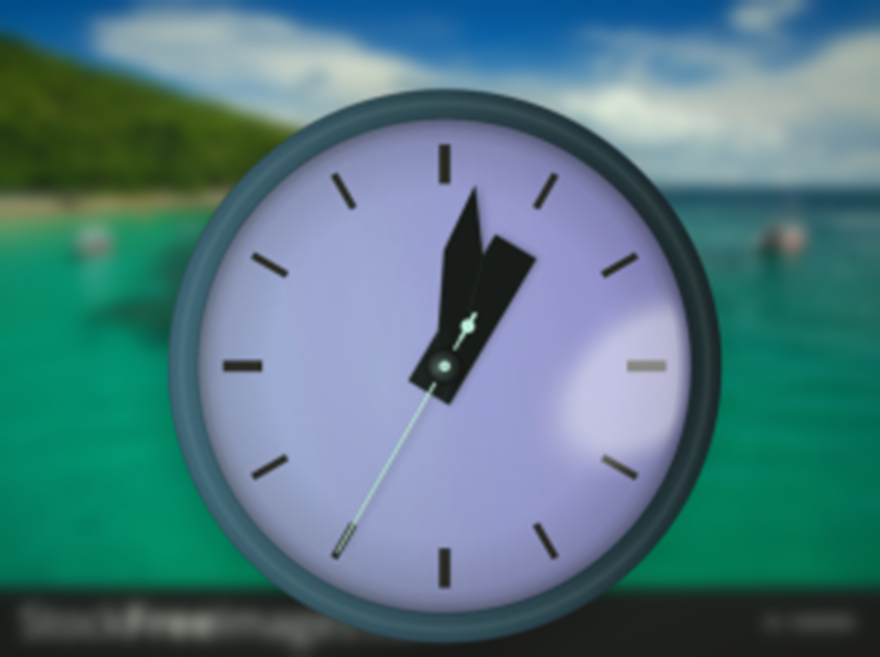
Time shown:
1.01.35
